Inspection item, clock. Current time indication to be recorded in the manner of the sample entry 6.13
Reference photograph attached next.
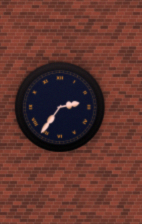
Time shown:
2.36
